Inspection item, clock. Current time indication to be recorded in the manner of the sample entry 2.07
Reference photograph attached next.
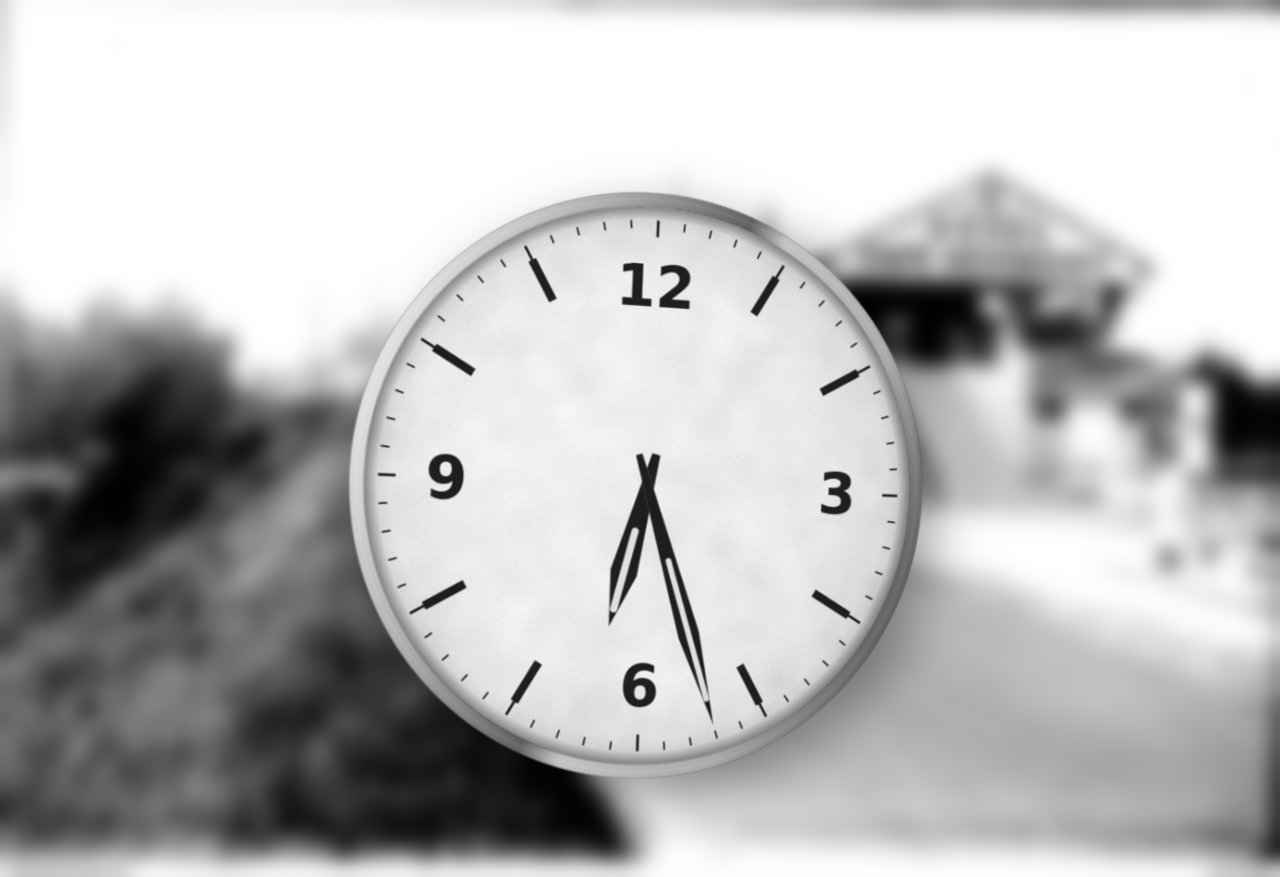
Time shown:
6.27
